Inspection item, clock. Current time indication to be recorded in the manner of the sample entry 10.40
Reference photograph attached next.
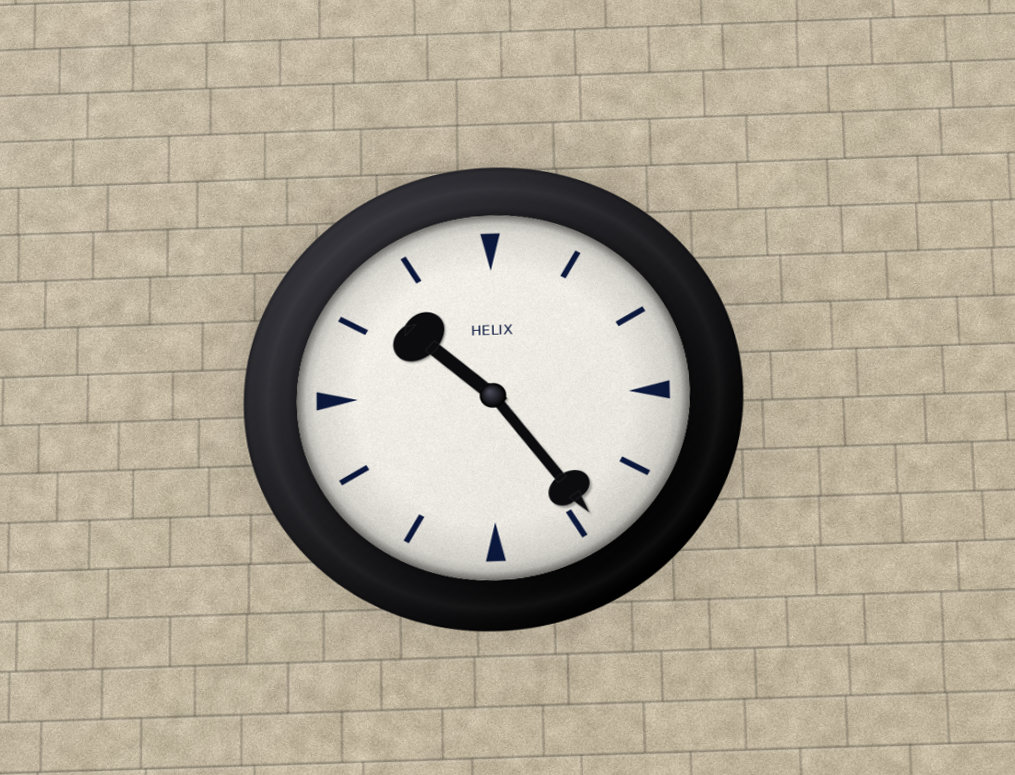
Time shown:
10.24
